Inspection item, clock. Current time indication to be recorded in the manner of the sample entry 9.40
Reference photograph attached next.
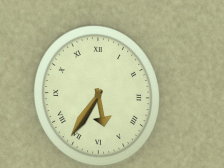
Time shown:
5.36
